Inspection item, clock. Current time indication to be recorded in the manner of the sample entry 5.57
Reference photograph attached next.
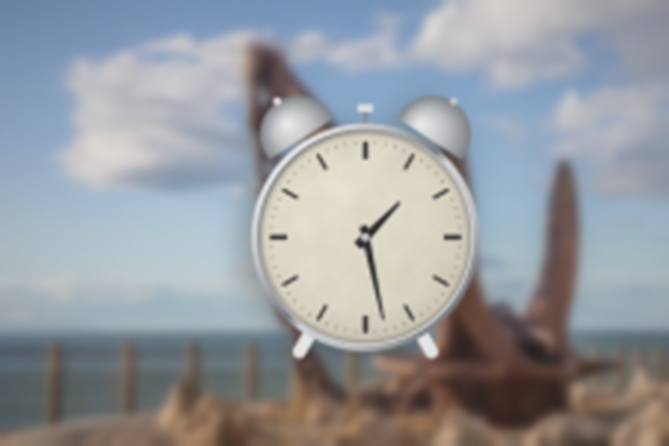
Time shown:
1.28
